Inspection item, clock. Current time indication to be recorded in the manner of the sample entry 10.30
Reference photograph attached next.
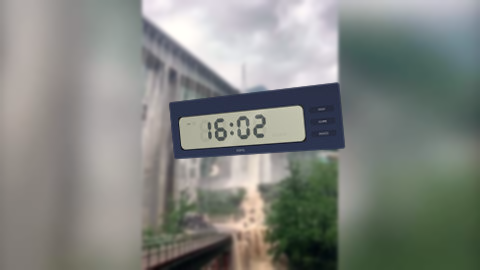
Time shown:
16.02
